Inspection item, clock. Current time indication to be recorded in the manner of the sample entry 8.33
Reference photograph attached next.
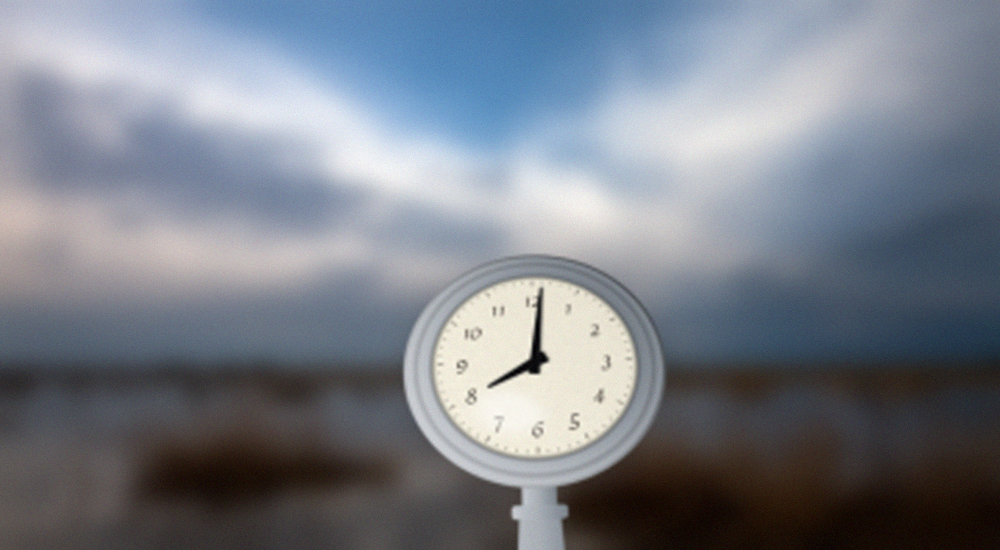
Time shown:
8.01
